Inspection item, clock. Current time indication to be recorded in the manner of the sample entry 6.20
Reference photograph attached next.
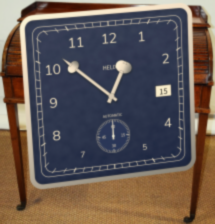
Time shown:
12.52
